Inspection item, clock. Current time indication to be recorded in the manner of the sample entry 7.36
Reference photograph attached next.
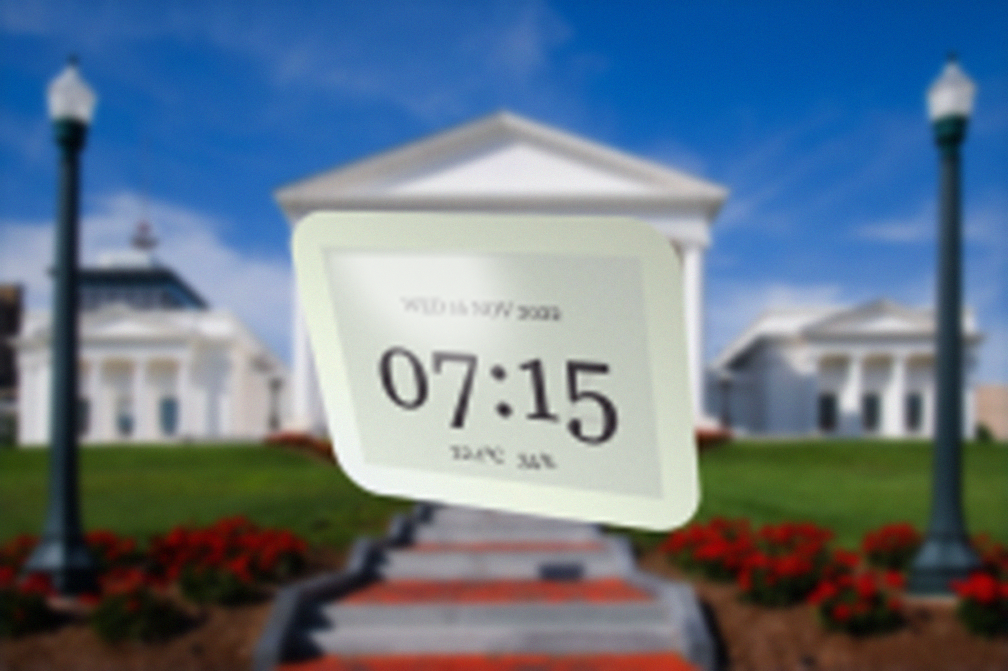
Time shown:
7.15
